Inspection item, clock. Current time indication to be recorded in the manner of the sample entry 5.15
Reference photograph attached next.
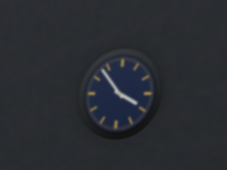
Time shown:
3.53
